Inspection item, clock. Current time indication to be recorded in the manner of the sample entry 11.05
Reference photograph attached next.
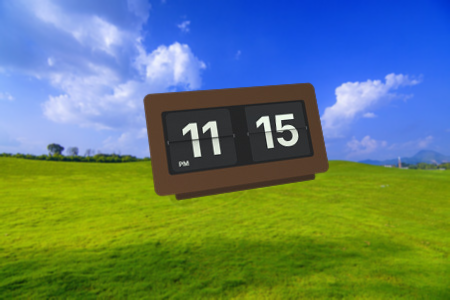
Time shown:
11.15
